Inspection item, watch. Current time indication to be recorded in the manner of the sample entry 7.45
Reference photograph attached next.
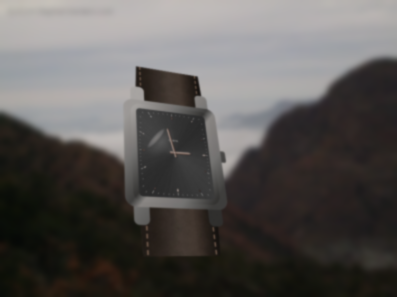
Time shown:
2.58
